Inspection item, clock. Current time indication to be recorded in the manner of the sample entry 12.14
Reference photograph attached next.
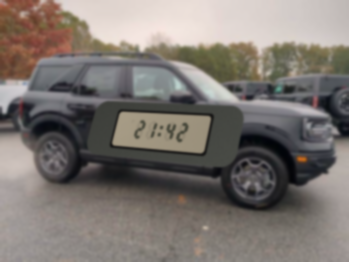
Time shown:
21.42
